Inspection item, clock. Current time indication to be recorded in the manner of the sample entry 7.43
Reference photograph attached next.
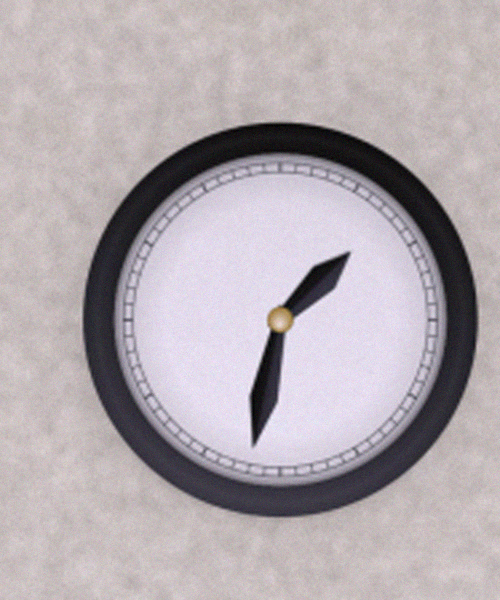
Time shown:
1.32
